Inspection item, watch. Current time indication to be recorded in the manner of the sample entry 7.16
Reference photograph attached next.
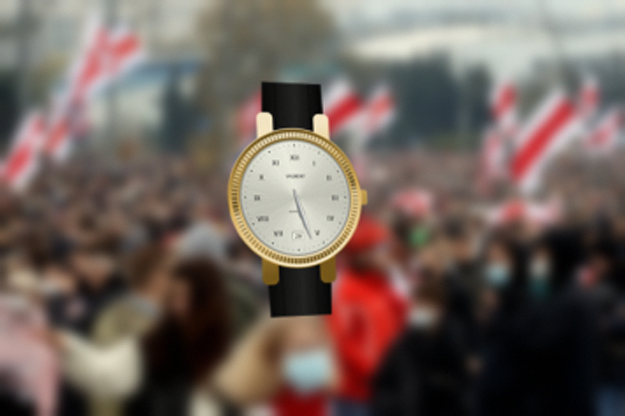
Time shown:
5.27
